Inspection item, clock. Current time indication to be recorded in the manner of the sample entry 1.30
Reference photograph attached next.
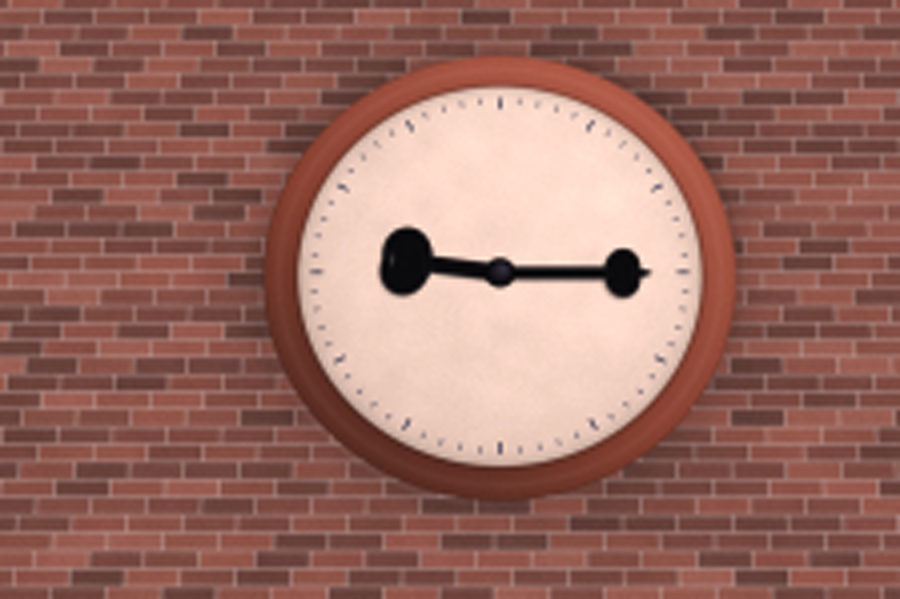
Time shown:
9.15
